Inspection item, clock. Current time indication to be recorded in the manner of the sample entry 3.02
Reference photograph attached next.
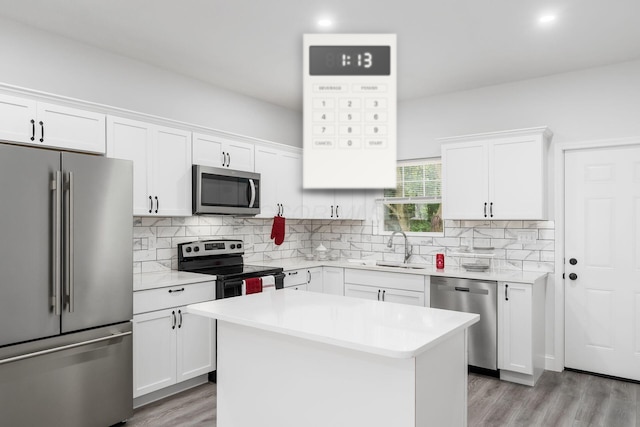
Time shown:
1.13
